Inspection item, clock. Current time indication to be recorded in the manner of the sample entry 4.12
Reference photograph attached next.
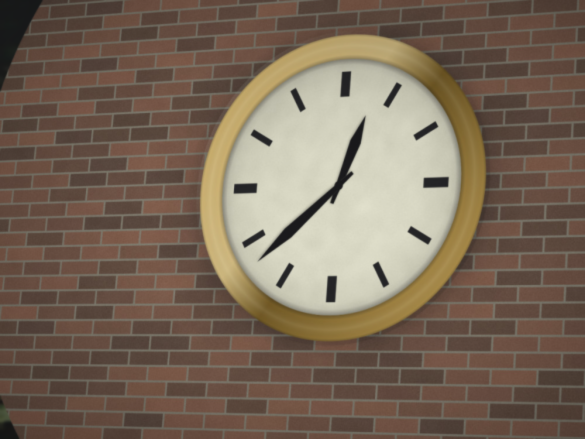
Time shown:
12.38
